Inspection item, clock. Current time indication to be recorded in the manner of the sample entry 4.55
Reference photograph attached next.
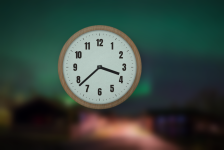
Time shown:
3.38
